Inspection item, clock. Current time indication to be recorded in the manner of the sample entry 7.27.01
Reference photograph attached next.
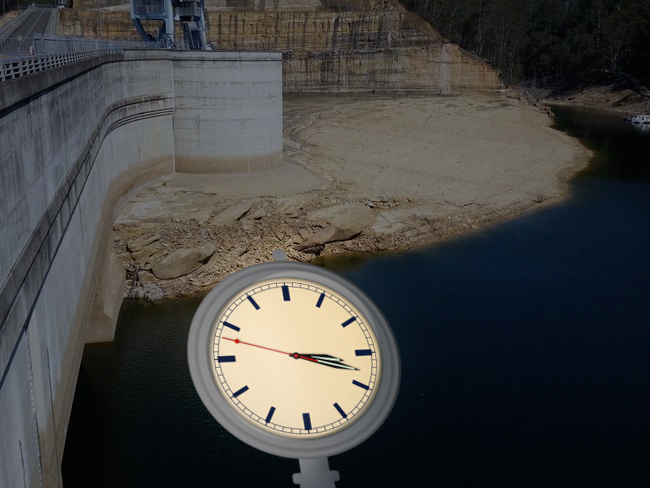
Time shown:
3.17.48
